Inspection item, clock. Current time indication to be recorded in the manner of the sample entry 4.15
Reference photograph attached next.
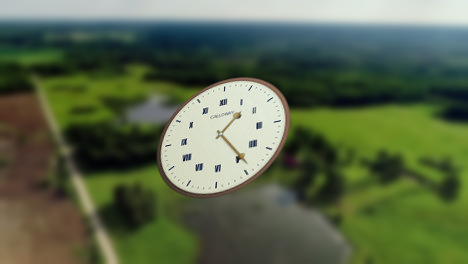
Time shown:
1.24
